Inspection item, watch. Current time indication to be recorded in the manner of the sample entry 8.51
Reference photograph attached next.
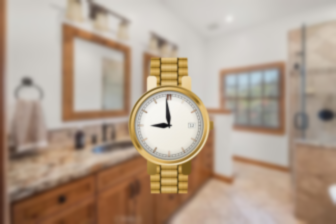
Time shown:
8.59
